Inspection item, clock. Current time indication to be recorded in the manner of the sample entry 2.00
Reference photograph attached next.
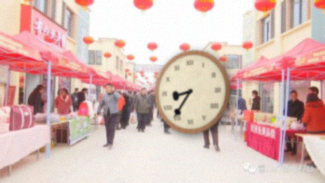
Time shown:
8.36
